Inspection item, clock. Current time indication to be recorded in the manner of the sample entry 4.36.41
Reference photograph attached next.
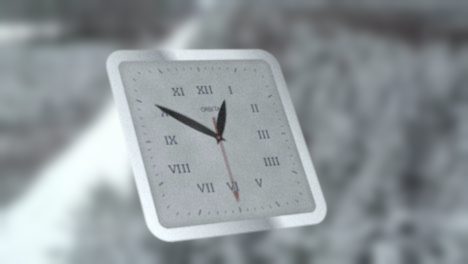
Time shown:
12.50.30
